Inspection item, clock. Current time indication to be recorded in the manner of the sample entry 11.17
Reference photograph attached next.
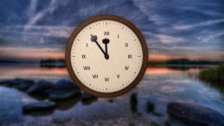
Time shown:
11.54
